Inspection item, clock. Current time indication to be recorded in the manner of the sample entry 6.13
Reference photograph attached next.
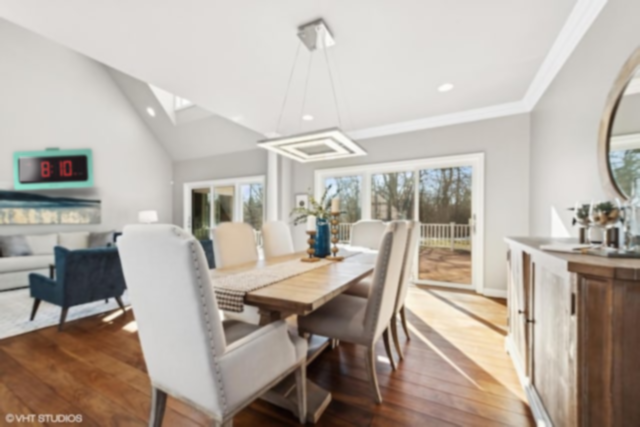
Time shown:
8.10
